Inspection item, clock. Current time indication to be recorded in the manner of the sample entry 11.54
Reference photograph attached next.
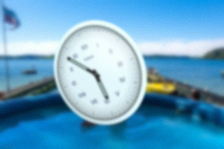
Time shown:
5.53
